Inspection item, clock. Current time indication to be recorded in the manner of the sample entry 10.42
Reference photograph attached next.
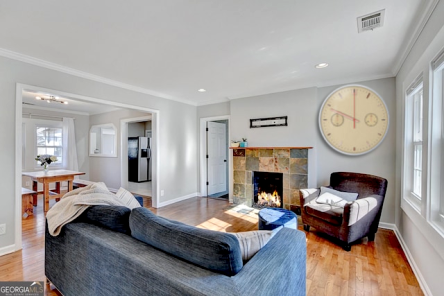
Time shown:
9.49
